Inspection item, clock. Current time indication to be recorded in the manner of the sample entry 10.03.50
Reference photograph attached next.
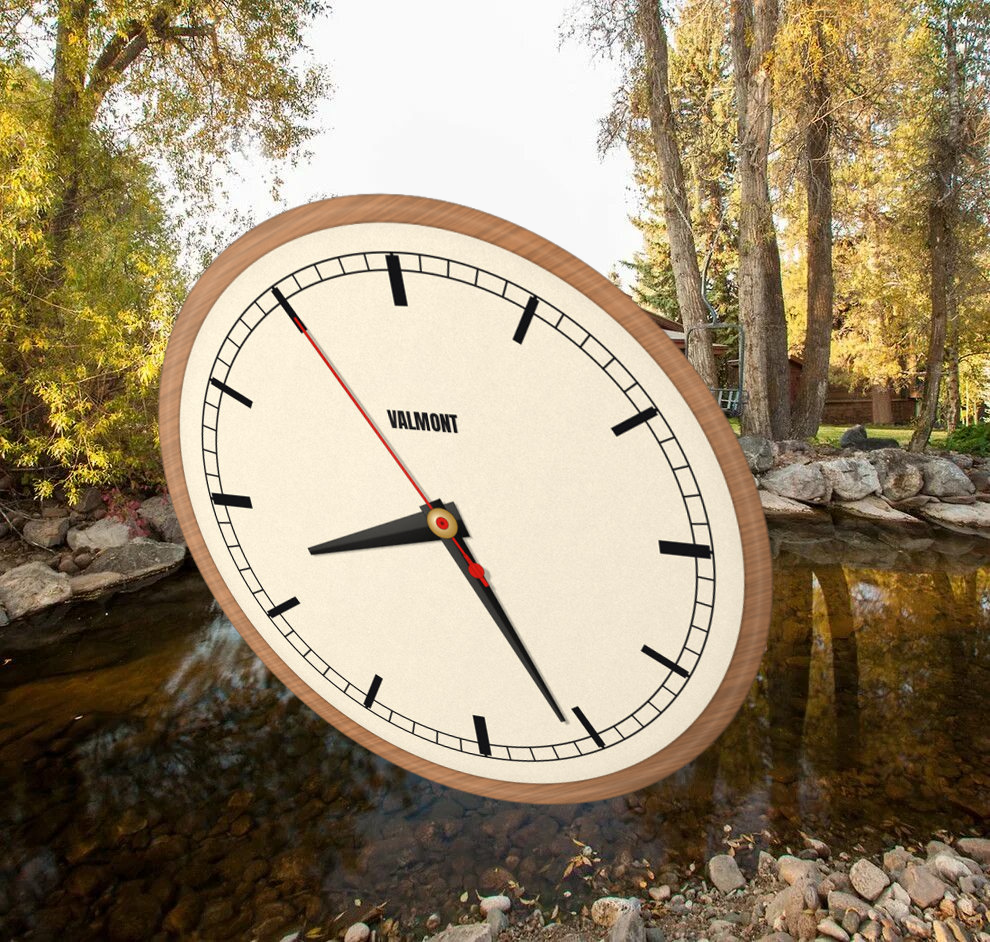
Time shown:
8.25.55
